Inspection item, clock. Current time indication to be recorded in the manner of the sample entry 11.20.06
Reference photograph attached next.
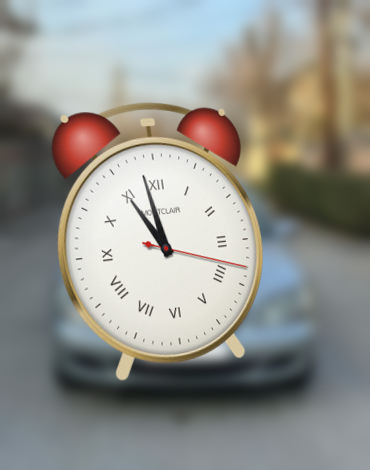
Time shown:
10.58.18
